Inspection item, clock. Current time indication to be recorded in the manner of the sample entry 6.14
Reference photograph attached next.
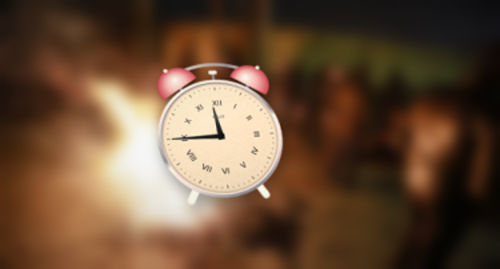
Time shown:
11.45
